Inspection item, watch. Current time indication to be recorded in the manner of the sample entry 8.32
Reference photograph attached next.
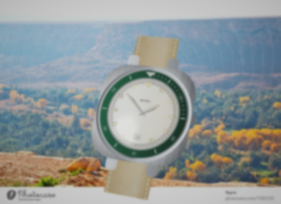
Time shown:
1.52
